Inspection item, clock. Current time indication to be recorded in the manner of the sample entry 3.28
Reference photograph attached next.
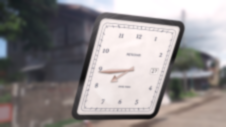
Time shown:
7.44
